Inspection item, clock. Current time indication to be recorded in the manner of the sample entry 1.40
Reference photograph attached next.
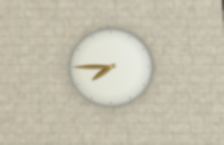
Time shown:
7.45
